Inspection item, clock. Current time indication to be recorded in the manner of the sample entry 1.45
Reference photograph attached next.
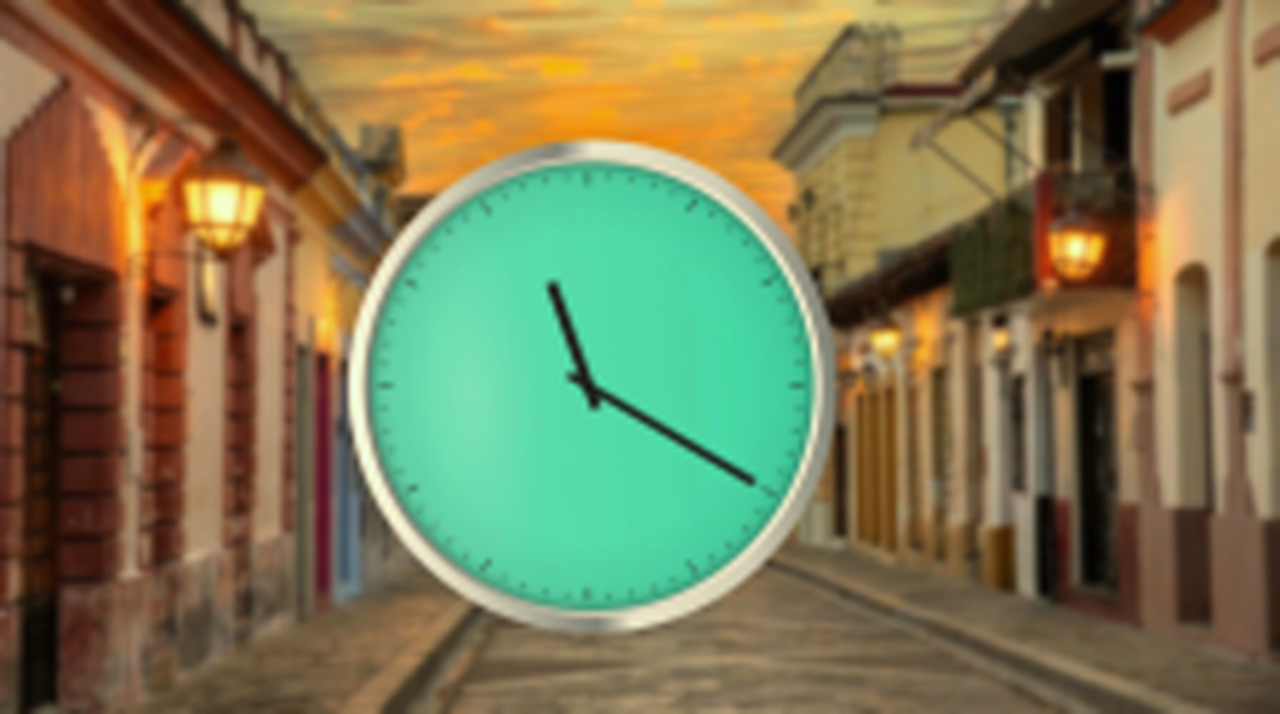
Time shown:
11.20
